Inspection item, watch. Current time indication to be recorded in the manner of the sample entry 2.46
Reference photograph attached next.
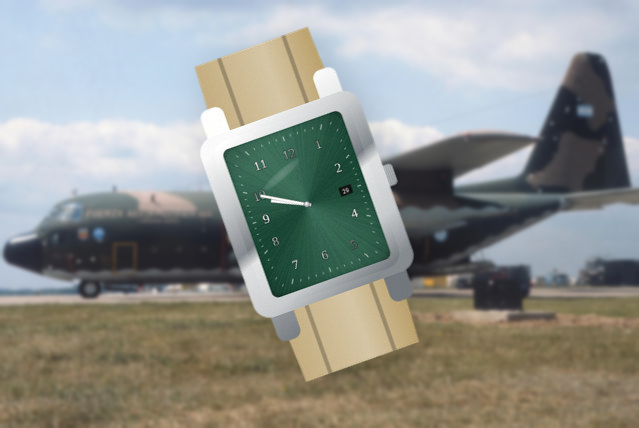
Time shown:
9.50
